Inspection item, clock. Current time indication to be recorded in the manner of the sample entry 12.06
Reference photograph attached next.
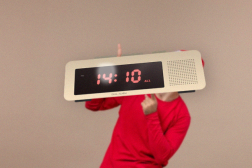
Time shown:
14.10
